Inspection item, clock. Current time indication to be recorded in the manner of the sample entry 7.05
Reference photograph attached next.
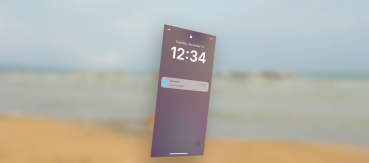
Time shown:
12.34
